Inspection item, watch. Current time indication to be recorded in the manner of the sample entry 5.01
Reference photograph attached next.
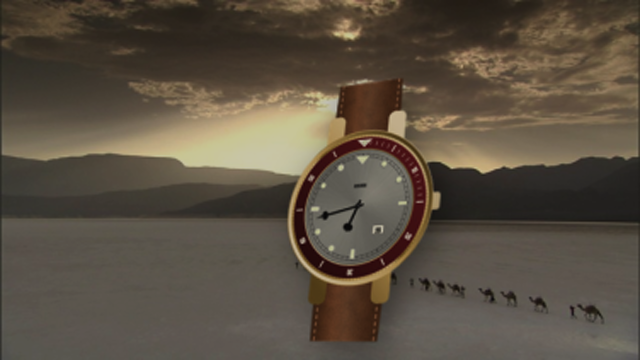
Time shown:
6.43
